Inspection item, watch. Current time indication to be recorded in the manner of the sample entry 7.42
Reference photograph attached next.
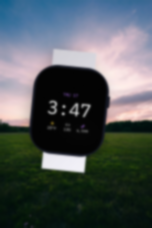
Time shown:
3.47
